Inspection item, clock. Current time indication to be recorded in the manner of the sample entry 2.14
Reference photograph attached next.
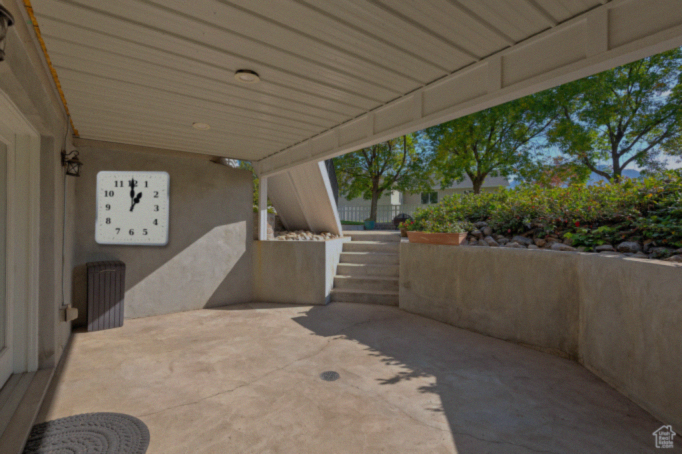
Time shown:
1.00
